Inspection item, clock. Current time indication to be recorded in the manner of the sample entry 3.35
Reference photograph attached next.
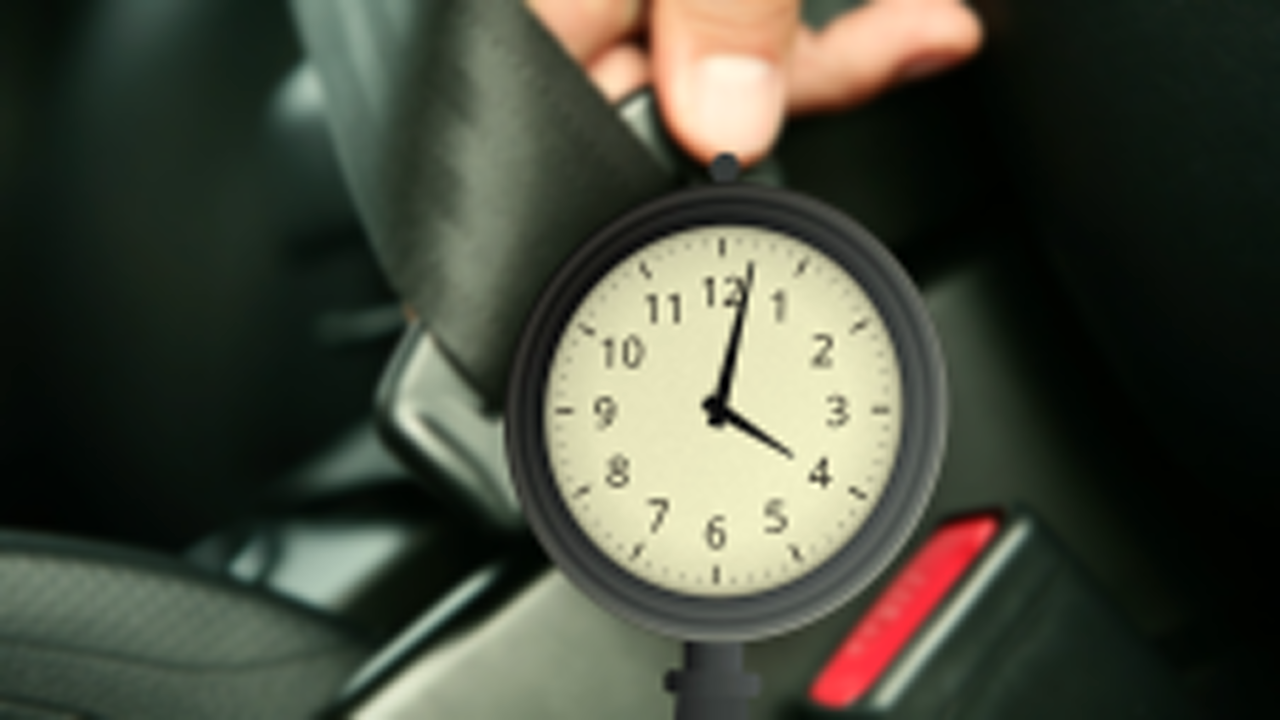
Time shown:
4.02
